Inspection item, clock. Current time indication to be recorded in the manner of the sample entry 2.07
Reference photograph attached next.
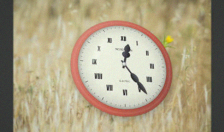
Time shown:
12.24
